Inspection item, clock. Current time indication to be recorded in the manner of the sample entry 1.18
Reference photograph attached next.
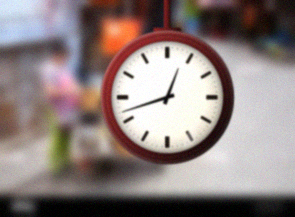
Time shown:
12.42
